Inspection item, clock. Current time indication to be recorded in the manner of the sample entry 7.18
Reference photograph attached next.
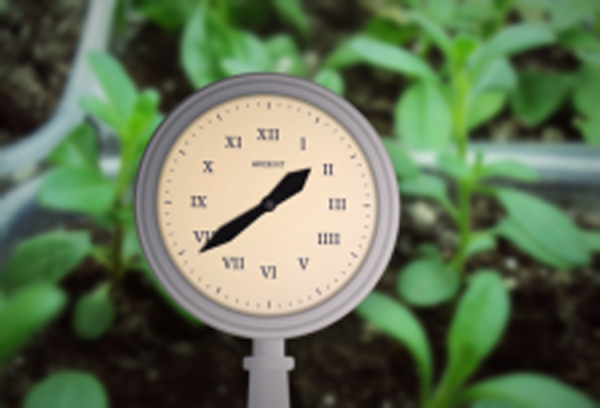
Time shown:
1.39
